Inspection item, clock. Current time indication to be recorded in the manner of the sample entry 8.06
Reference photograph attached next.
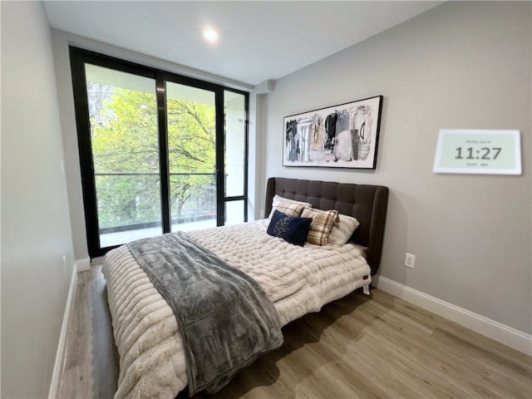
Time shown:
11.27
